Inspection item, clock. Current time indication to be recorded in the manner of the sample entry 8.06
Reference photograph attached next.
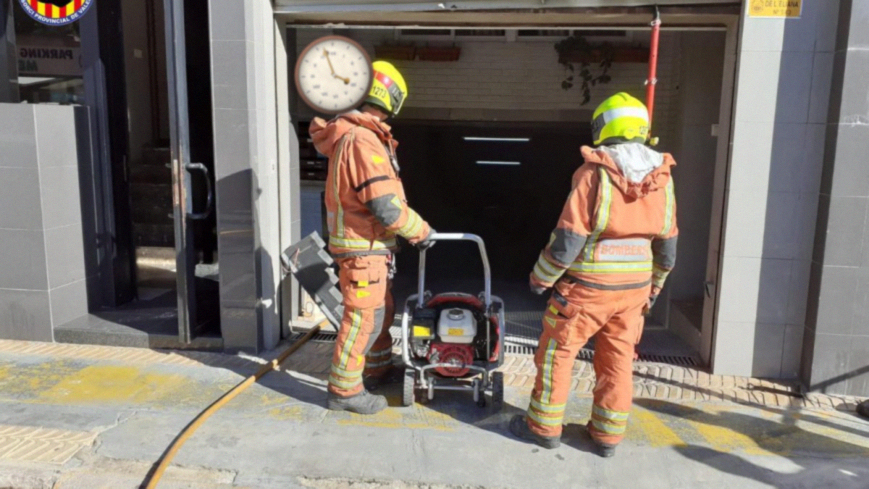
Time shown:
3.57
